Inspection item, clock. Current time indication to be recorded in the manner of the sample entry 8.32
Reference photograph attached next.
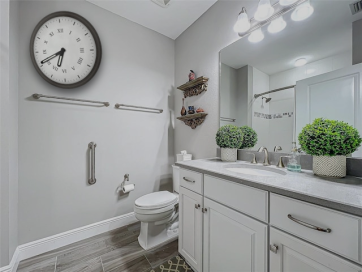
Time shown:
6.41
